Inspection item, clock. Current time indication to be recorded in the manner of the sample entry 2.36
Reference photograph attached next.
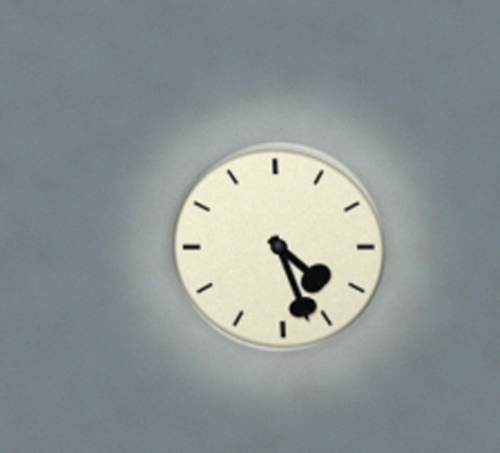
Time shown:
4.27
